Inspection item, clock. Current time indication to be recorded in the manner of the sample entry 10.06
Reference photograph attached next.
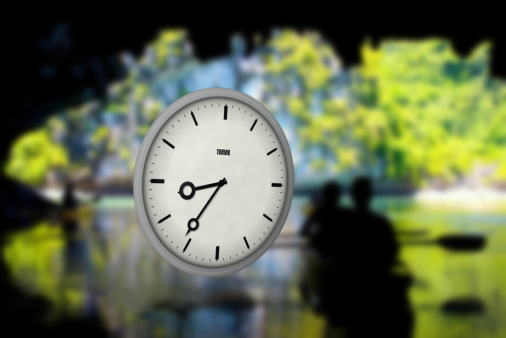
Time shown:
8.36
